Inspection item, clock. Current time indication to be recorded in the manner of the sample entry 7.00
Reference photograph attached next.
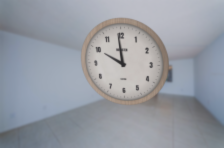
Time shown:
9.59
